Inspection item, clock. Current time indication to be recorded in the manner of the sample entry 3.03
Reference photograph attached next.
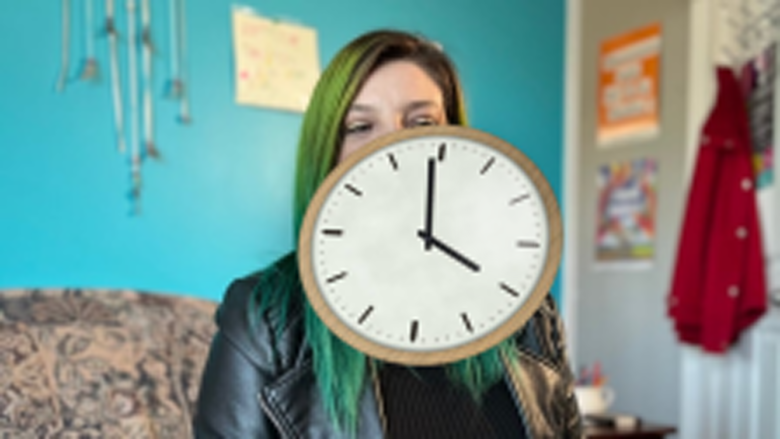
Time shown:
3.59
